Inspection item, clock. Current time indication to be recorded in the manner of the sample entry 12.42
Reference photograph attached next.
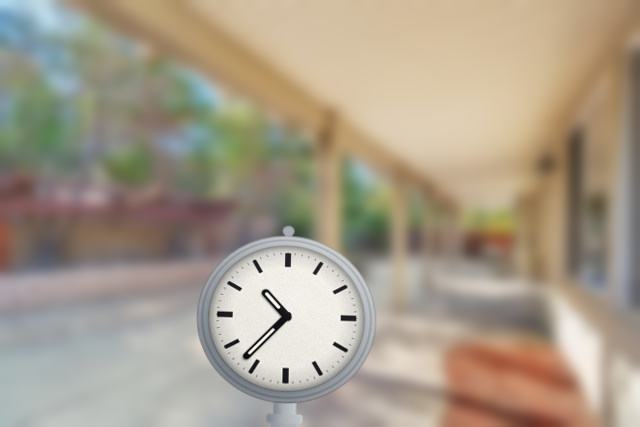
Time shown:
10.37
